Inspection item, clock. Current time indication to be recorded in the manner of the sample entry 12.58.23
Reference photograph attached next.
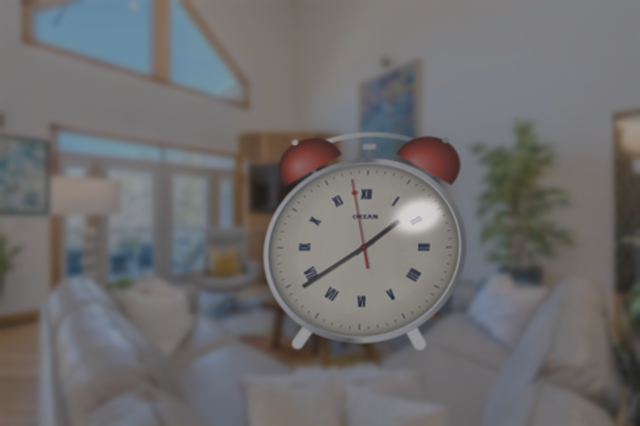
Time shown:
1.38.58
